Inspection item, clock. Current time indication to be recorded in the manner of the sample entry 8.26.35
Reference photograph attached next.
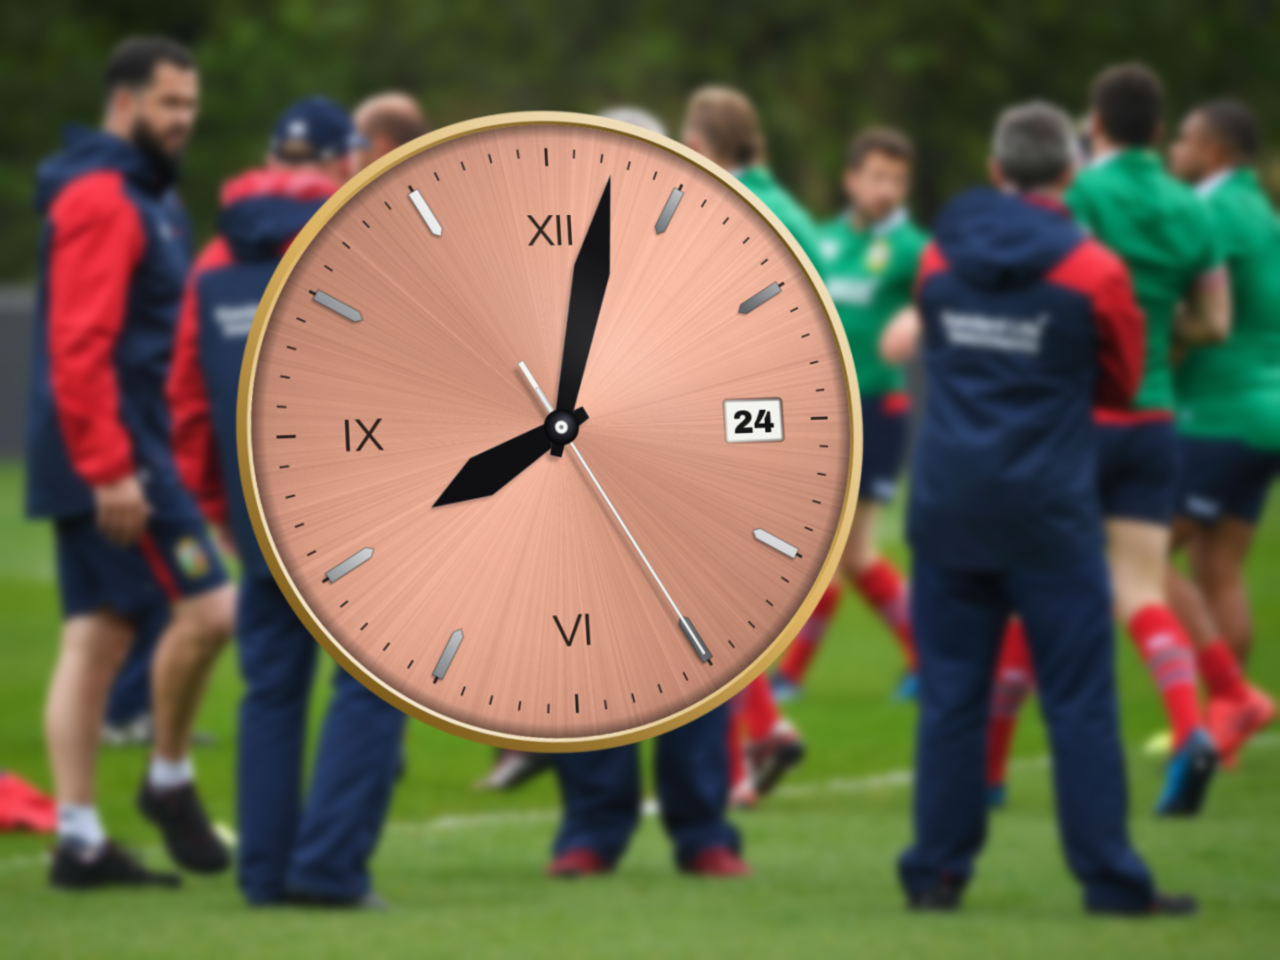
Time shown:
8.02.25
